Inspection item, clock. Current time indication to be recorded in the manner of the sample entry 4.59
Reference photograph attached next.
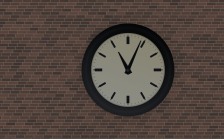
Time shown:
11.04
